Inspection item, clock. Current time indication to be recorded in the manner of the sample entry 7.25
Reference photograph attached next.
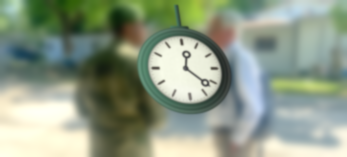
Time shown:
12.22
